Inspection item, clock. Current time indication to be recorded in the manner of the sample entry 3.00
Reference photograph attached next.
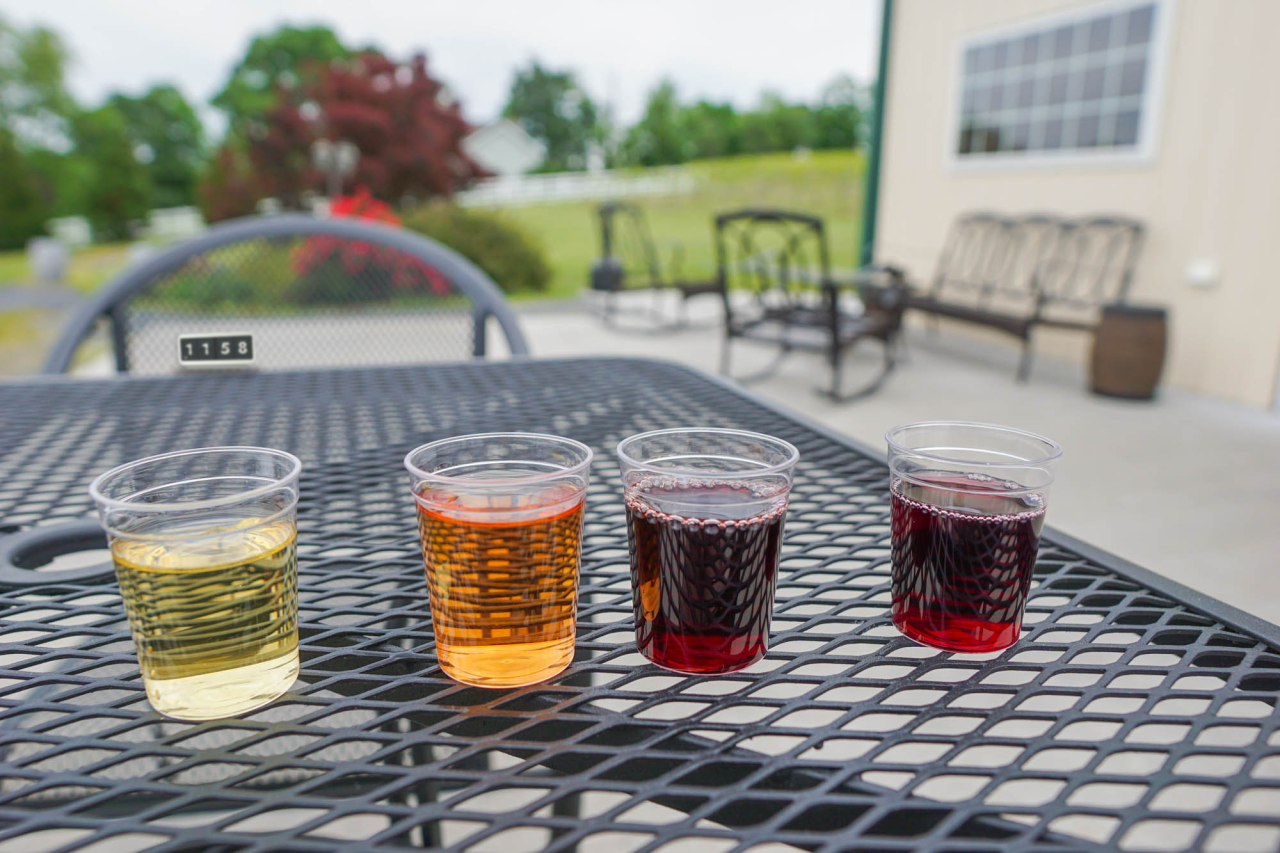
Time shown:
11.58
